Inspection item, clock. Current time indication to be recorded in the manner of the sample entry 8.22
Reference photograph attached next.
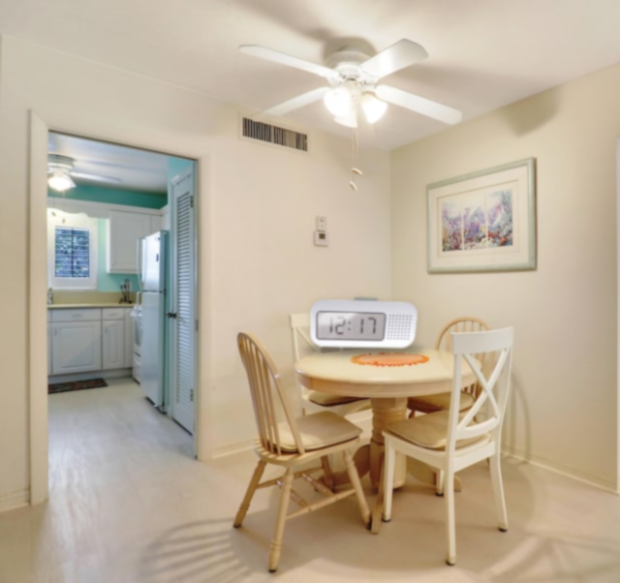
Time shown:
12.17
